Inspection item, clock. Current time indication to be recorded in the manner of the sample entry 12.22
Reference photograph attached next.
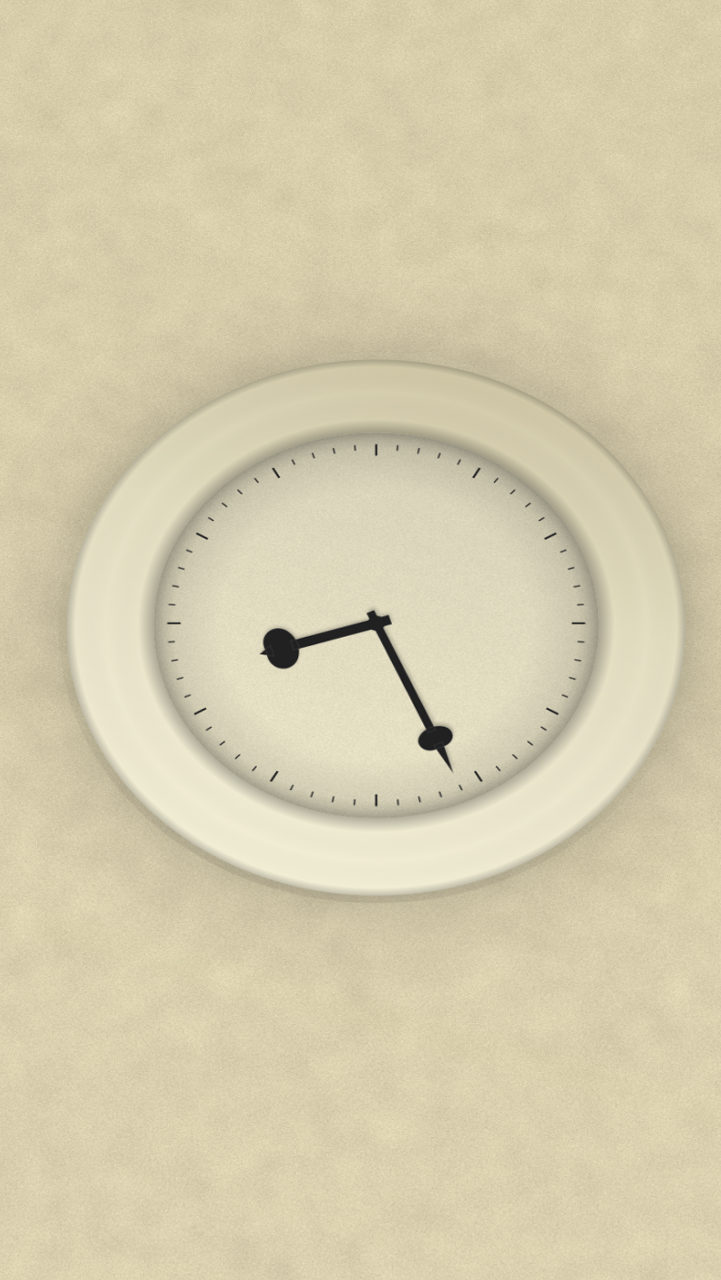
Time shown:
8.26
